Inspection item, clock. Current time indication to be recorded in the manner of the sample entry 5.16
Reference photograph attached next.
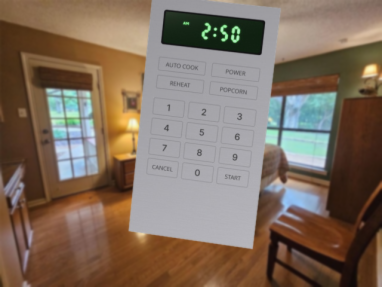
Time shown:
2.50
